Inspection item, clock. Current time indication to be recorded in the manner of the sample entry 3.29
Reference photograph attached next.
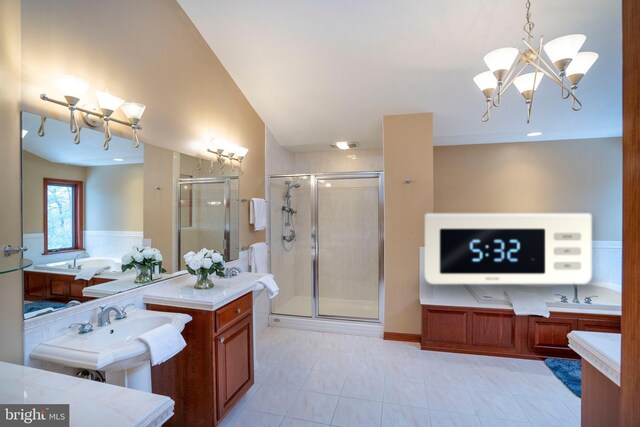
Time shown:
5.32
